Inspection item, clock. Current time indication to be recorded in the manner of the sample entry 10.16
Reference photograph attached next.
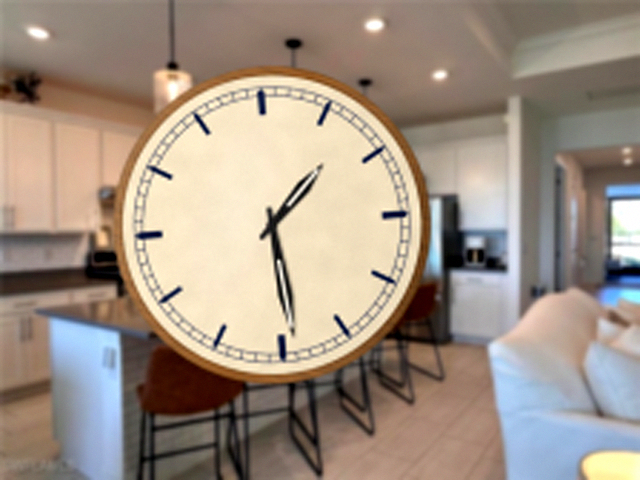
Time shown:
1.29
